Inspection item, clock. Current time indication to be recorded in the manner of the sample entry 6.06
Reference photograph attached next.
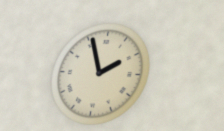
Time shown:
1.56
